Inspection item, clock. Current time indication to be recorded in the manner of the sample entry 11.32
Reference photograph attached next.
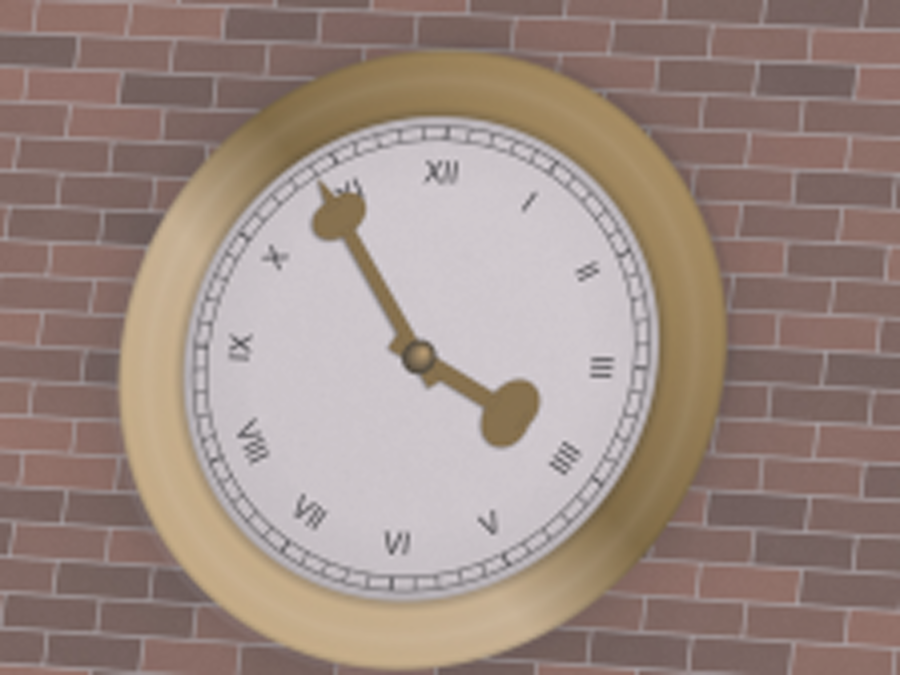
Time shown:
3.54
